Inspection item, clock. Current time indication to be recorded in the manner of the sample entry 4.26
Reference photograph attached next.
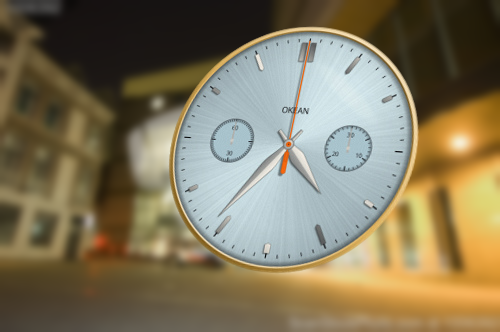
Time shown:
4.36
